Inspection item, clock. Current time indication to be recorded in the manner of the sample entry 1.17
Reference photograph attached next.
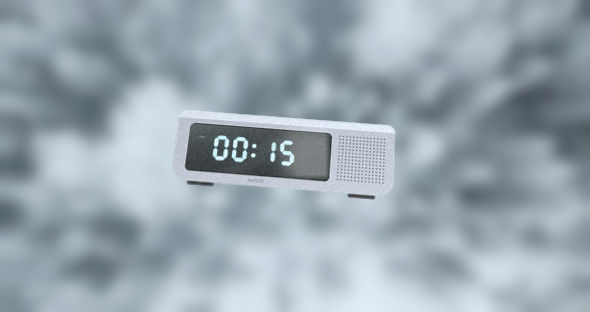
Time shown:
0.15
